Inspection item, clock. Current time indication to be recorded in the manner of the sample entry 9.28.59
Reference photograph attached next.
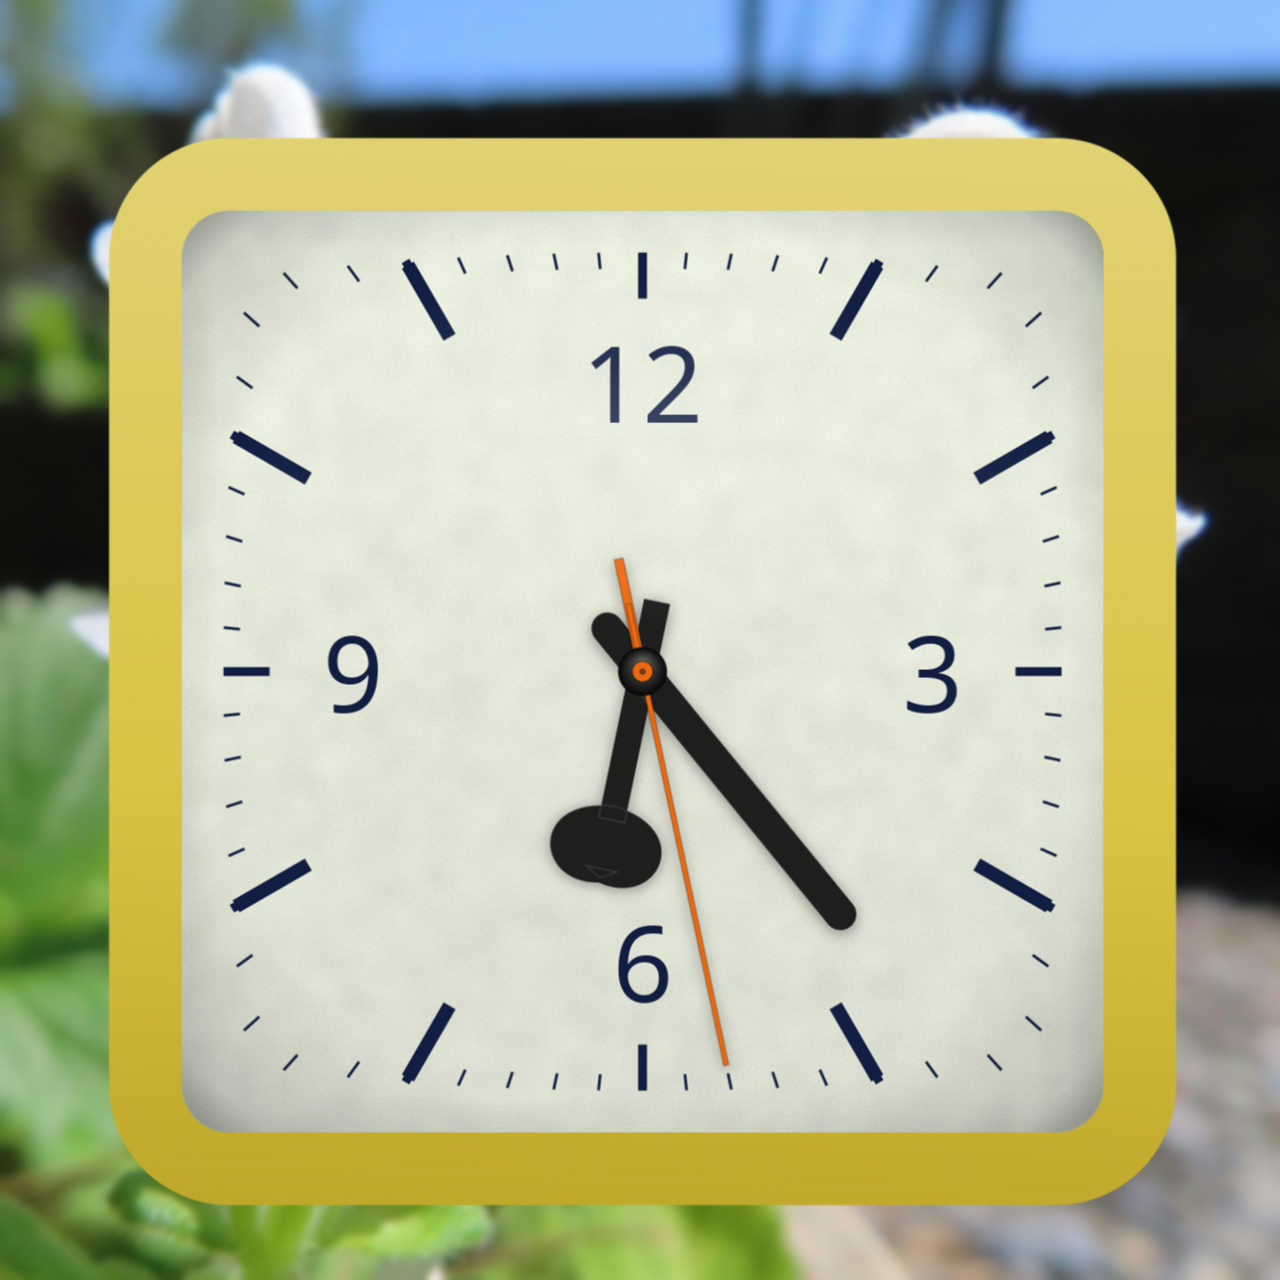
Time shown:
6.23.28
